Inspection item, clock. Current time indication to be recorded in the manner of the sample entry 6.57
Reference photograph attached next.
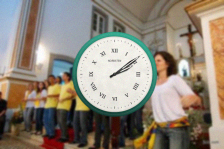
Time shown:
2.09
